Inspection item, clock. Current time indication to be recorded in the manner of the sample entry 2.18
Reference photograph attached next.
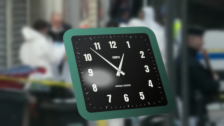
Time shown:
12.53
